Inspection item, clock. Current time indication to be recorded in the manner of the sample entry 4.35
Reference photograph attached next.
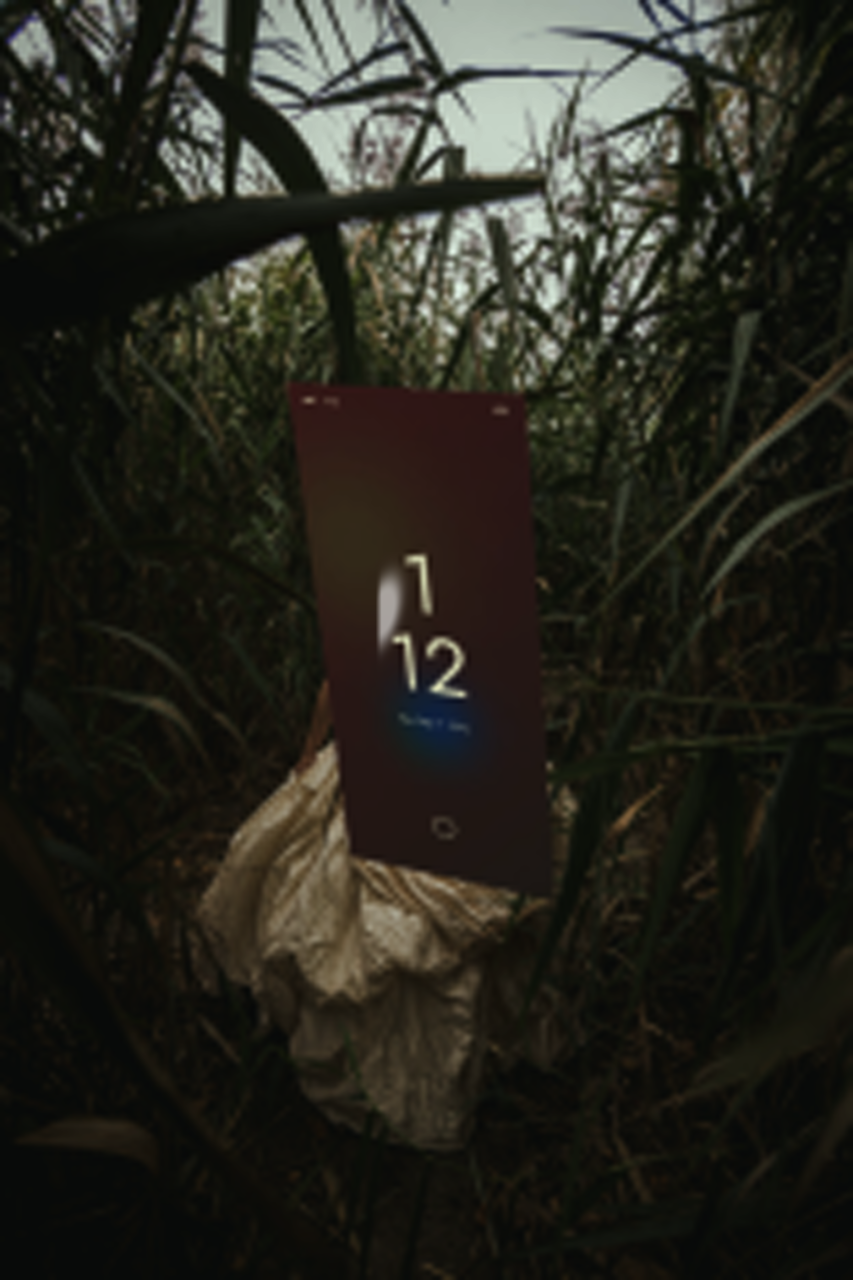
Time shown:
1.12
